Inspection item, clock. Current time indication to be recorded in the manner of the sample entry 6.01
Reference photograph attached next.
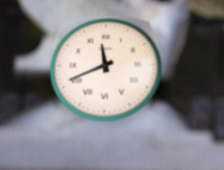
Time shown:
11.41
